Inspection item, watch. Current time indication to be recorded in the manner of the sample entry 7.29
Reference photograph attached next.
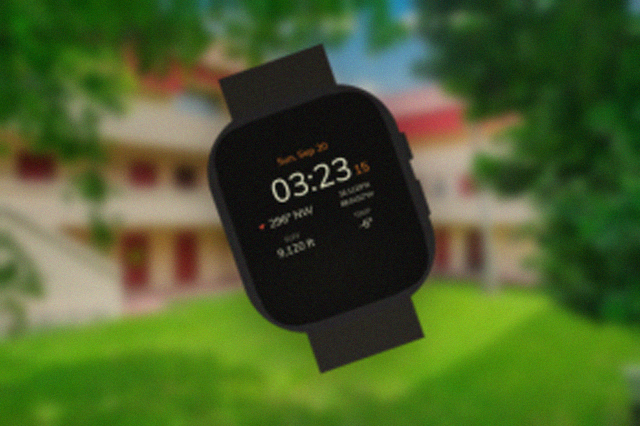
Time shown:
3.23
